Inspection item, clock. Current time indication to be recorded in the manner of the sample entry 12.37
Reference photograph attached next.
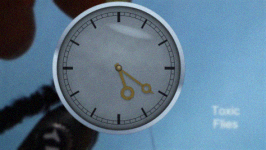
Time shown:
5.21
